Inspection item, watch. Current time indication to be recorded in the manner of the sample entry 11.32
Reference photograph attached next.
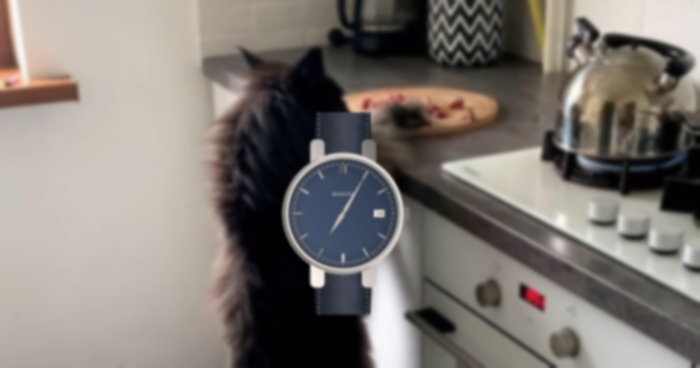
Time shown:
7.05
